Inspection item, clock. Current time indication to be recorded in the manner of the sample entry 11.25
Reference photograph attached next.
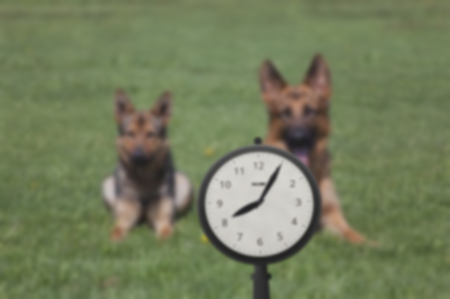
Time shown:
8.05
